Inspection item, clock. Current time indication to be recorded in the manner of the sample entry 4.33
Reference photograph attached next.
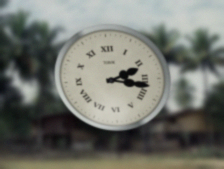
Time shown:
2.17
